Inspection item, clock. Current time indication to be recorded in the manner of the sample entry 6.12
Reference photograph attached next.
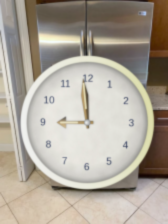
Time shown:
8.59
